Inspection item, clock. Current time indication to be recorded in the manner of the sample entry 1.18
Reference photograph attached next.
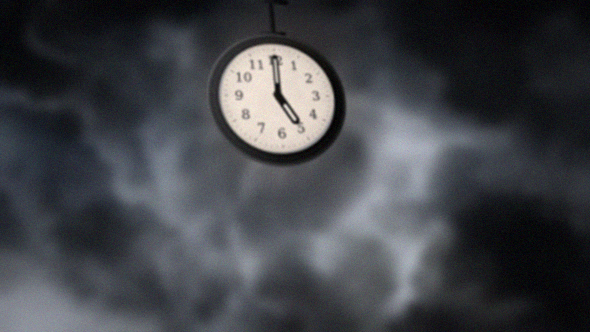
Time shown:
5.00
